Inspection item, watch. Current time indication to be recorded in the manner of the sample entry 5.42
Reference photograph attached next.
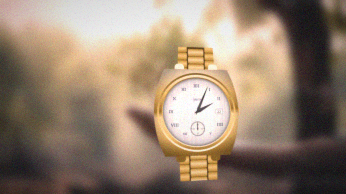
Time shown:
2.04
